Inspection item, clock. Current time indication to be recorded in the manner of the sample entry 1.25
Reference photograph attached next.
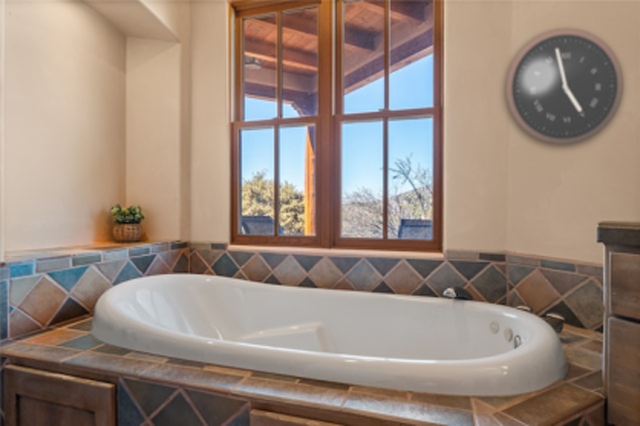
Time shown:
4.58
